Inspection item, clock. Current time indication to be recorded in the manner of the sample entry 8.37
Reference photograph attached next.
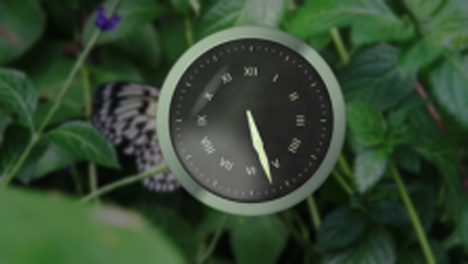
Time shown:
5.27
